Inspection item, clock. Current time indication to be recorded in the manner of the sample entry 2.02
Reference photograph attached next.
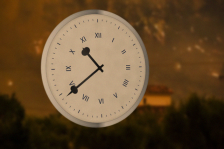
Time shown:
10.39
